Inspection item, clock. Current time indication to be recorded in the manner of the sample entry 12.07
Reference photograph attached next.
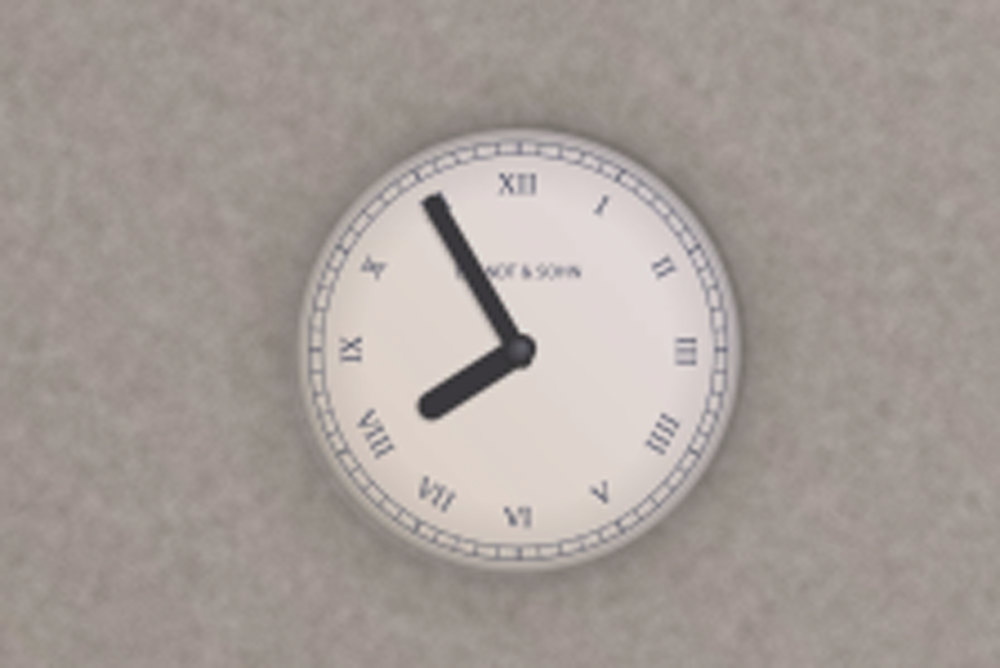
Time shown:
7.55
